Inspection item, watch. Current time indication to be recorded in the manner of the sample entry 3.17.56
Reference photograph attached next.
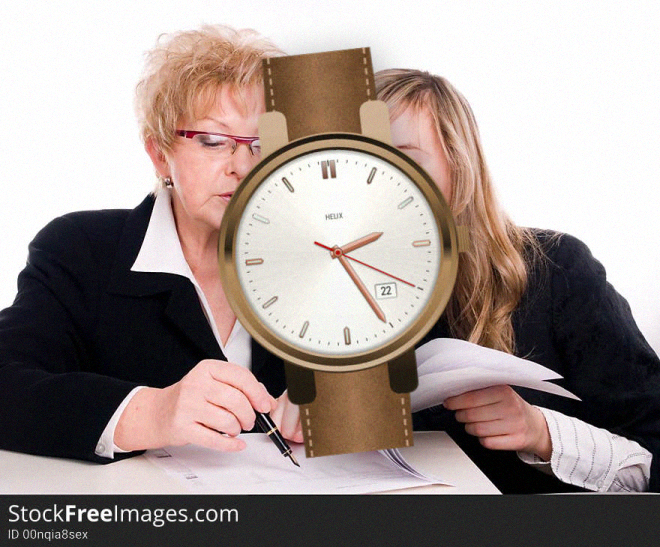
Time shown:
2.25.20
